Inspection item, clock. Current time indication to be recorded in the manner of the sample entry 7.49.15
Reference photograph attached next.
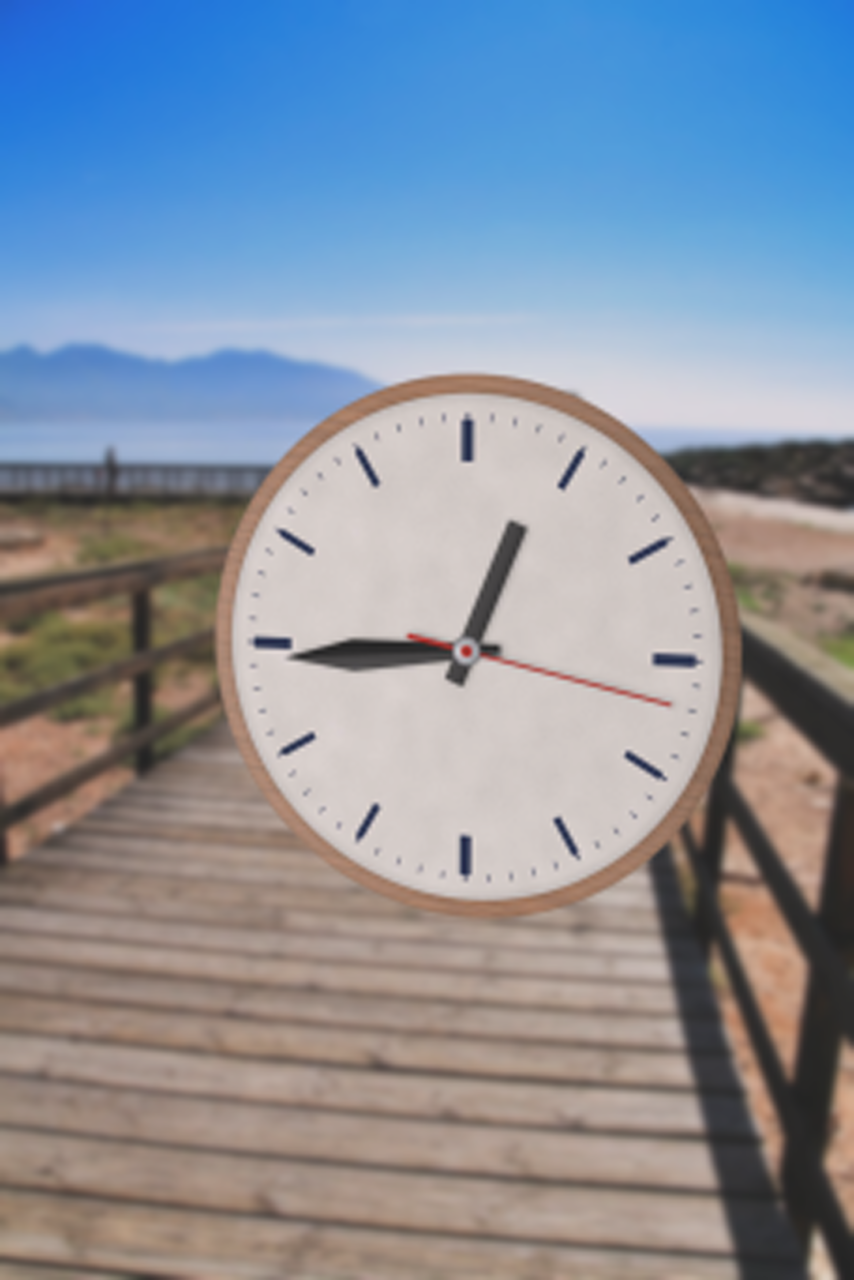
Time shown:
12.44.17
